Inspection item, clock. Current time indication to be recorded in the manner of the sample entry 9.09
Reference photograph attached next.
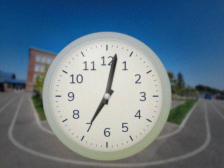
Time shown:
7.02
